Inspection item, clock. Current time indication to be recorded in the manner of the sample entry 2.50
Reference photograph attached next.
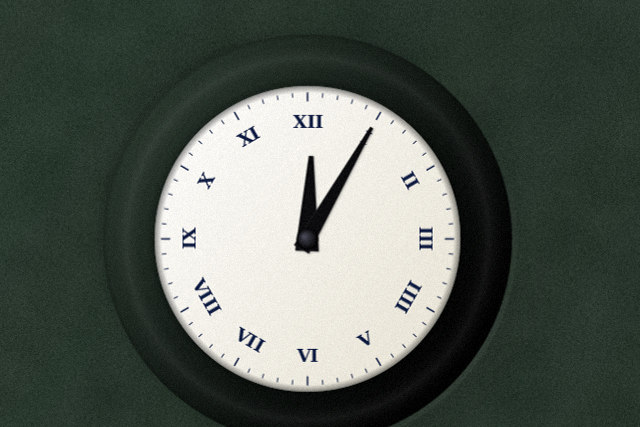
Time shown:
12.05
